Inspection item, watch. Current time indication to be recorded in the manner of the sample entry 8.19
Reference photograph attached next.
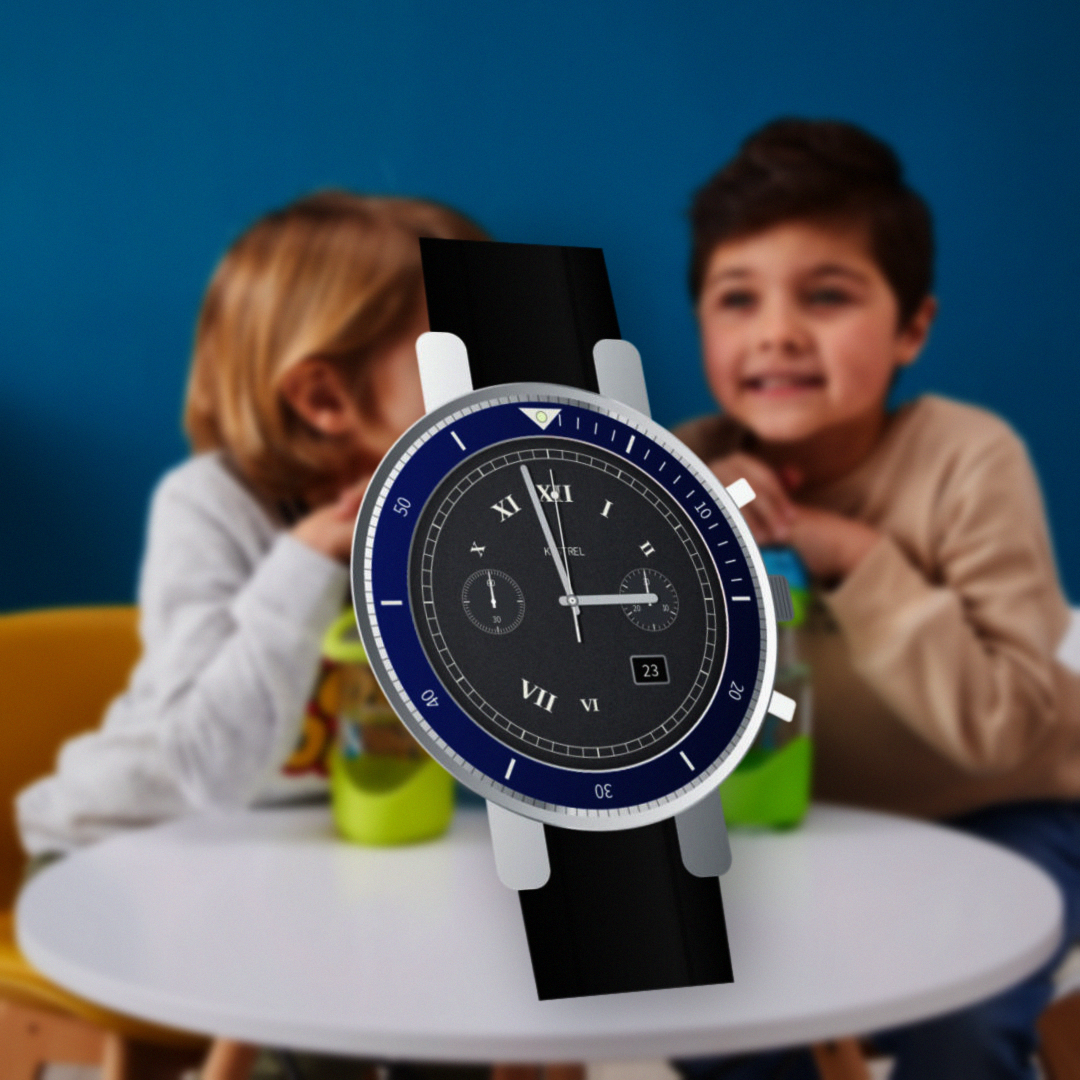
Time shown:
2.58
